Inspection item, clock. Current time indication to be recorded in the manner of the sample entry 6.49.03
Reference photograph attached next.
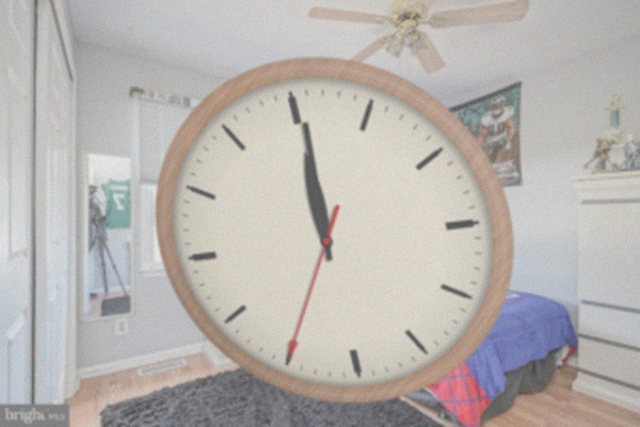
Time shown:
12.00.35
